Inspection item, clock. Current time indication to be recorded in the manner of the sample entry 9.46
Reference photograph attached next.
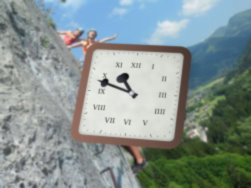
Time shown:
10.48
